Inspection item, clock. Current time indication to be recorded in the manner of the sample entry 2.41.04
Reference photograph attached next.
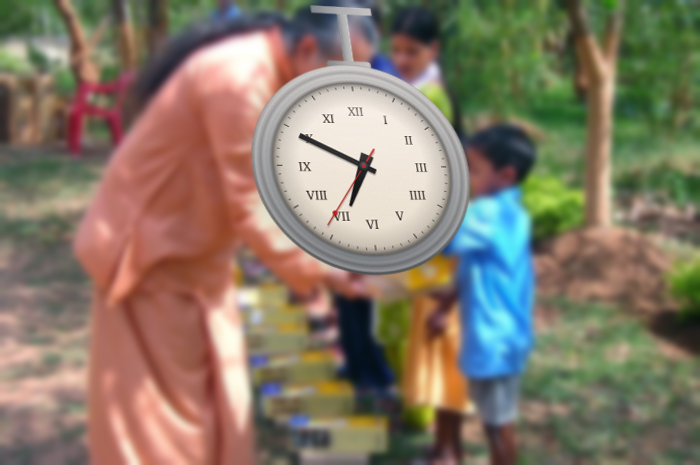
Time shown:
6.49.36
